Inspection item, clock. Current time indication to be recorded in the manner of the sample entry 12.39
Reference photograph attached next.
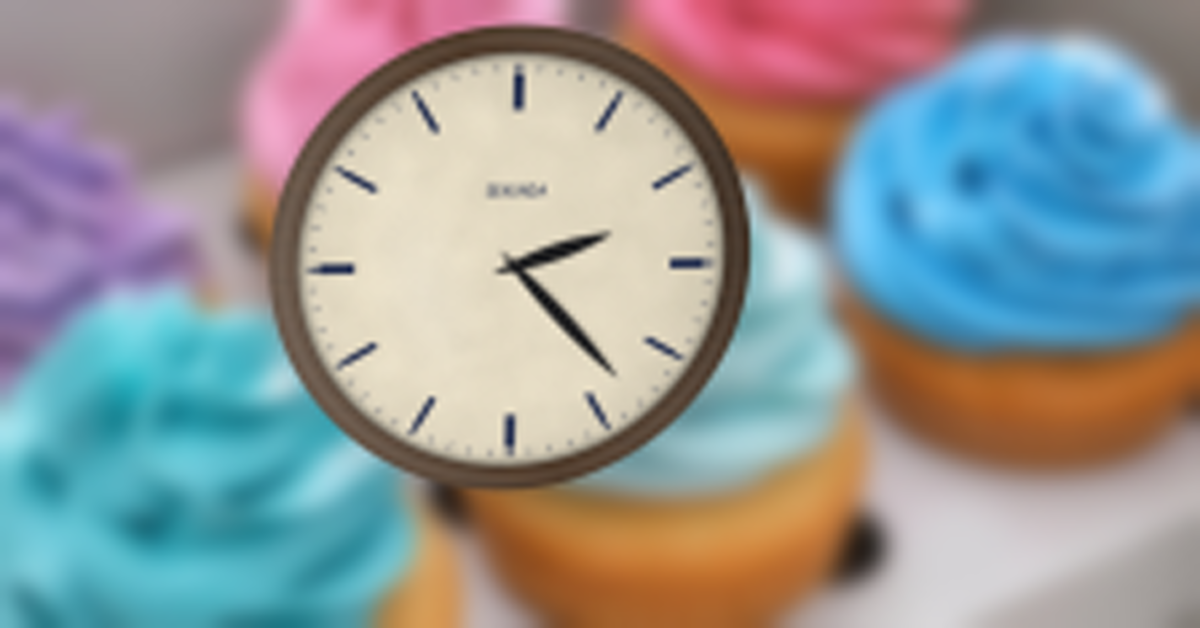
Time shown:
2.23
